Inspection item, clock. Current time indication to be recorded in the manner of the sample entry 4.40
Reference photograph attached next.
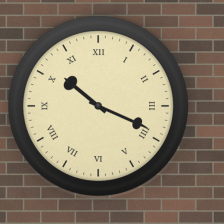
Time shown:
10.19
